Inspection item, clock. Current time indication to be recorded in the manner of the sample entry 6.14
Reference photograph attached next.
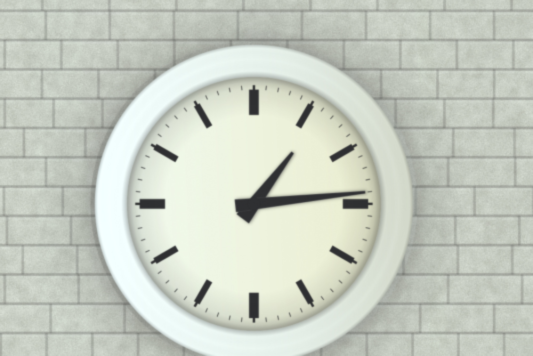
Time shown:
1.14
